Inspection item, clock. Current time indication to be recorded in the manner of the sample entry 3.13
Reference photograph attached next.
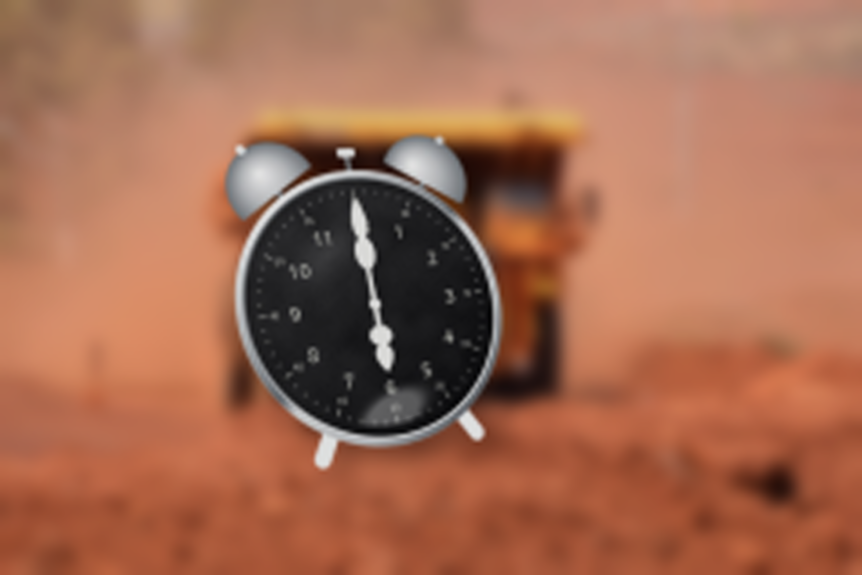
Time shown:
6.00
